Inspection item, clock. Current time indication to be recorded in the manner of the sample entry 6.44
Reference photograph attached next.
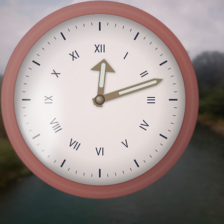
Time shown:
12.12
